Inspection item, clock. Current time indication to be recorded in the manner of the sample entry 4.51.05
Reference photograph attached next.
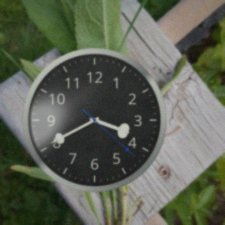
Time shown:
3.40.22
